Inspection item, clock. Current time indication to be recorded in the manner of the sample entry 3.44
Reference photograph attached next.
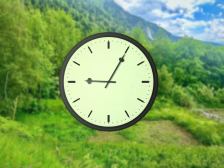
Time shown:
9.05
